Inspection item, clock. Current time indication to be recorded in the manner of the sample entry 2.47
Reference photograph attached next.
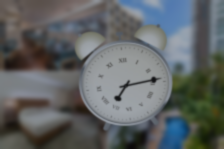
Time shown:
7.14
